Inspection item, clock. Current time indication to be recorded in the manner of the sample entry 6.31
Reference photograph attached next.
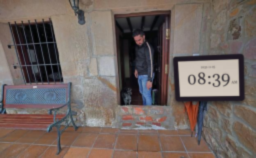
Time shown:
8.39
